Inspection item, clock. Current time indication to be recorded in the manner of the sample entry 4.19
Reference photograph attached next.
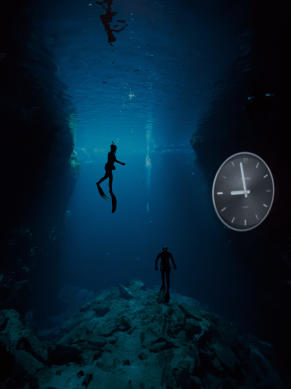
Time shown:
8.58
